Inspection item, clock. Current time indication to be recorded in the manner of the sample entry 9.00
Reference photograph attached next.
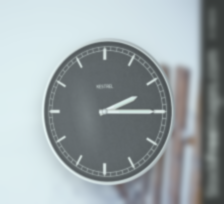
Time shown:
2.15
